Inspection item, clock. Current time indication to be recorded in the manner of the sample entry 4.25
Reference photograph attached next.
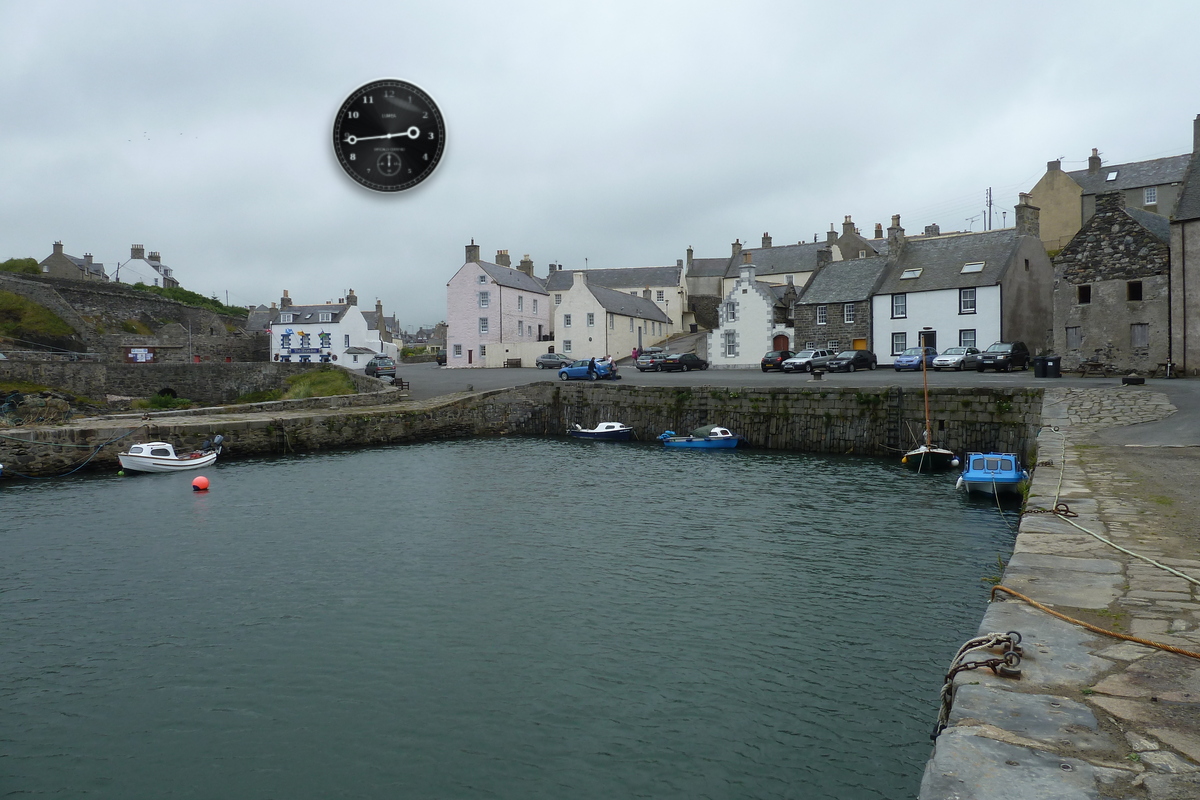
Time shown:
2.44
